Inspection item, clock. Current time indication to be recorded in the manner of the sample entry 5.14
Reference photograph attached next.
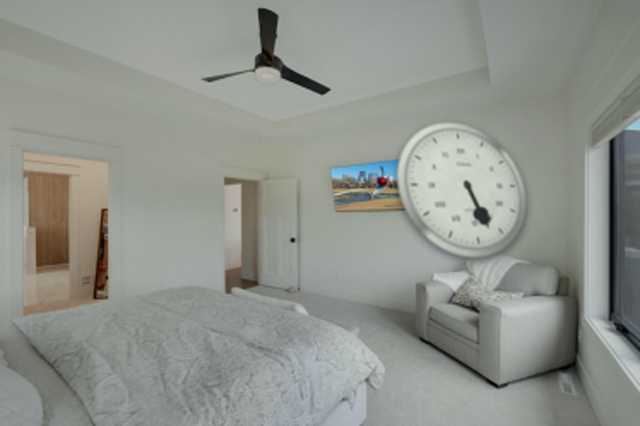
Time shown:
5.27
